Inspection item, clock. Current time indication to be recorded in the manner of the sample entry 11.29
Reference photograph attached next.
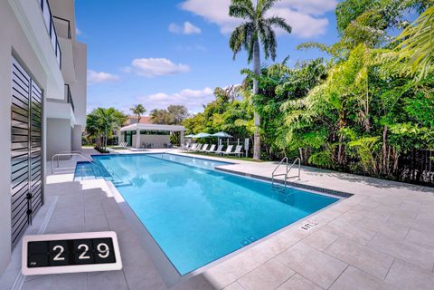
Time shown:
2.29
